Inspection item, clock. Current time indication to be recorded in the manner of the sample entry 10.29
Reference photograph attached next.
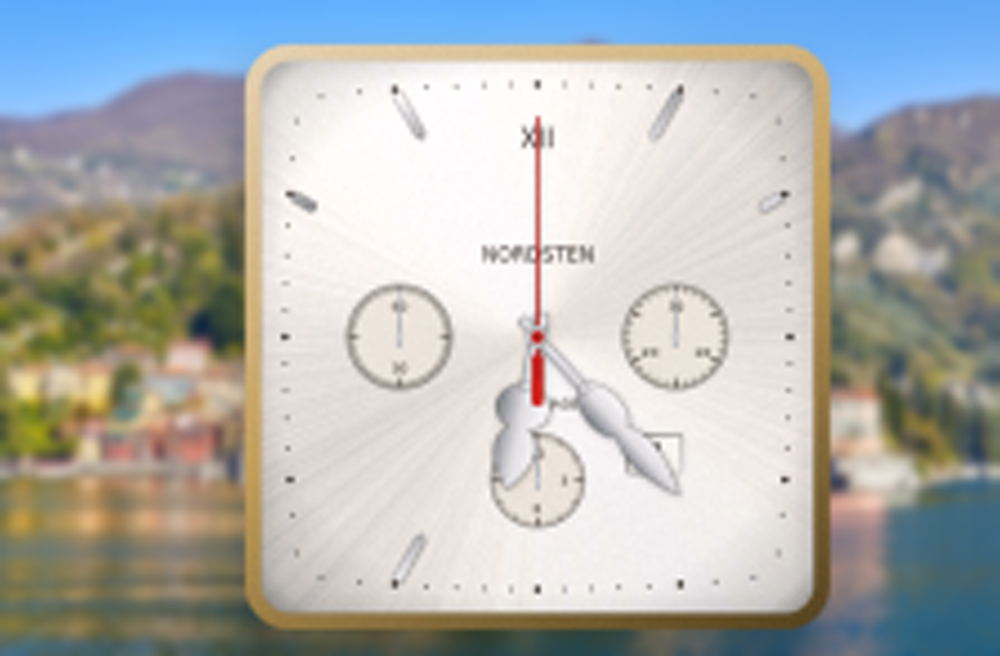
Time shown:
6.23
